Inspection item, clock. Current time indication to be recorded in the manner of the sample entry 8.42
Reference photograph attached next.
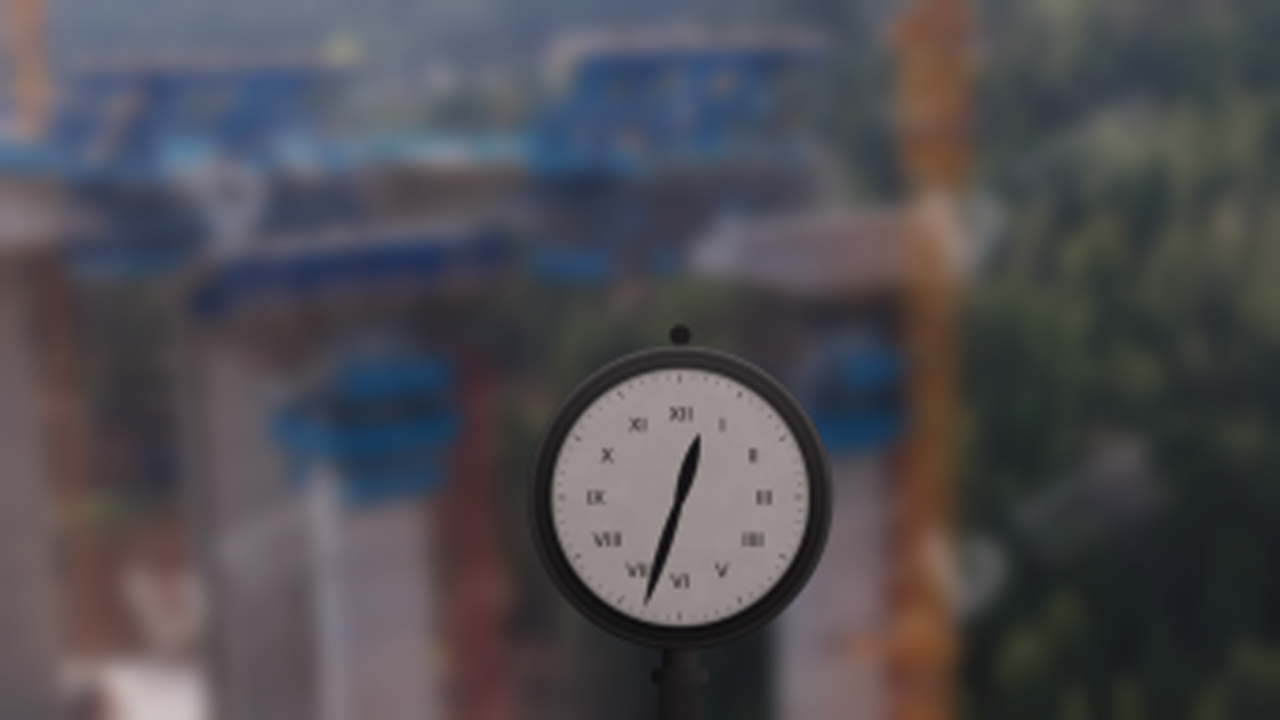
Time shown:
12.33
